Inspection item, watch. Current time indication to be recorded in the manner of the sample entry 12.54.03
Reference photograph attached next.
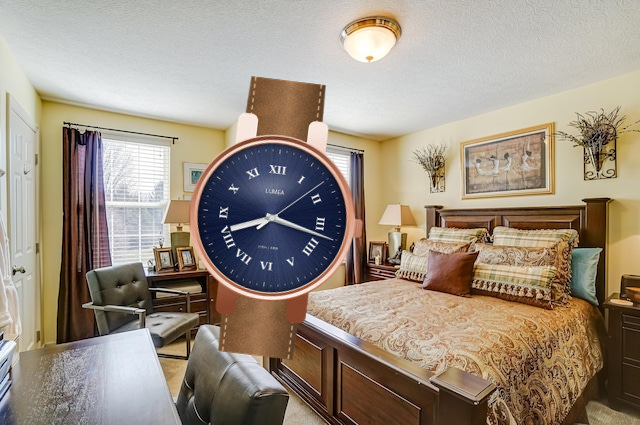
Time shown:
8.17.08
